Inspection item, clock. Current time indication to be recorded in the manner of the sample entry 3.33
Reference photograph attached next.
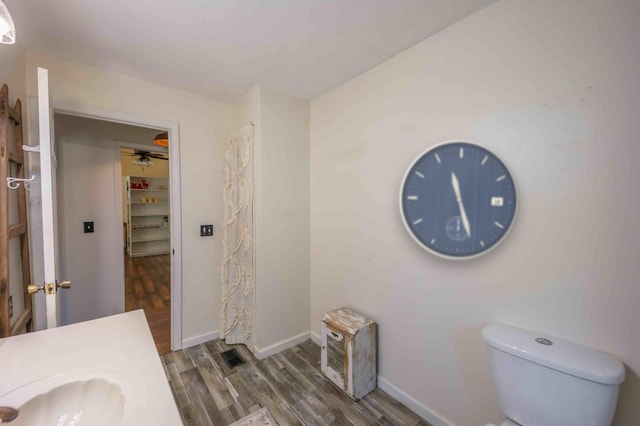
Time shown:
11.27
